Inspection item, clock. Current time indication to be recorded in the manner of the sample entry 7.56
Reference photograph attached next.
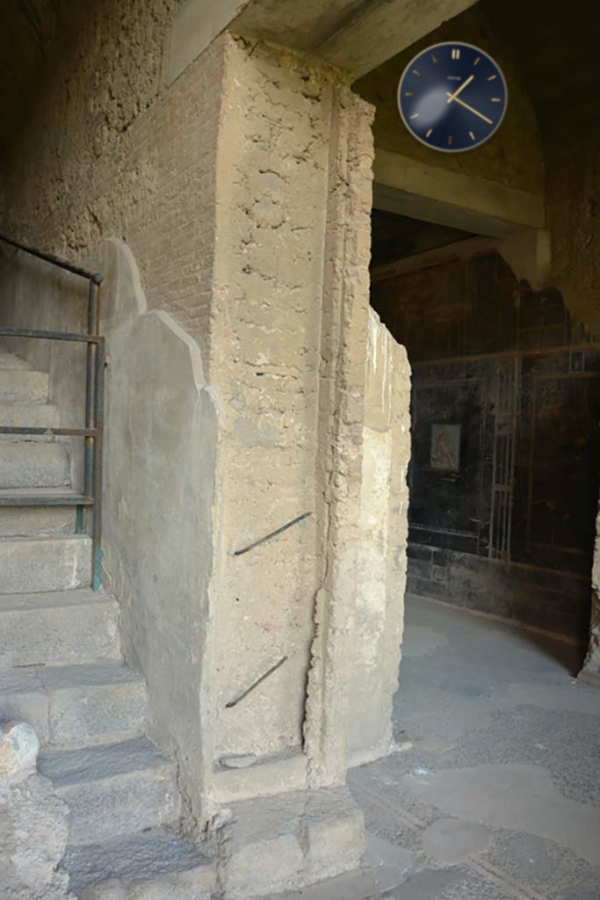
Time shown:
1.20
